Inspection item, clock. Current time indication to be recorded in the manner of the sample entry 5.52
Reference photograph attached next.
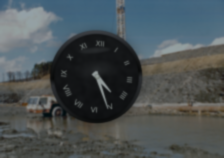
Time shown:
4.26
